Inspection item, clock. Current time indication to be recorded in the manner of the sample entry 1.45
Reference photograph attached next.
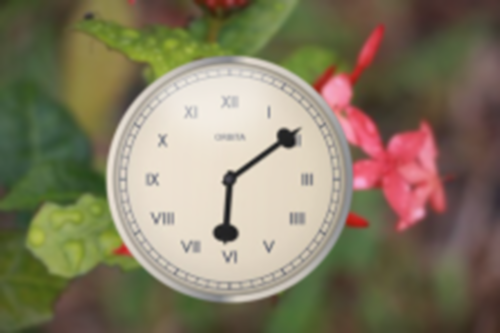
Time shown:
6.09
